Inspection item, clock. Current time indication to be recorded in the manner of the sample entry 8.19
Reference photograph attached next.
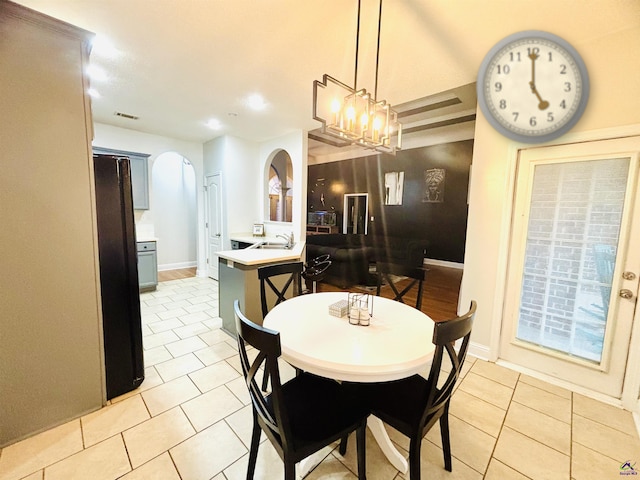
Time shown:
5.00
